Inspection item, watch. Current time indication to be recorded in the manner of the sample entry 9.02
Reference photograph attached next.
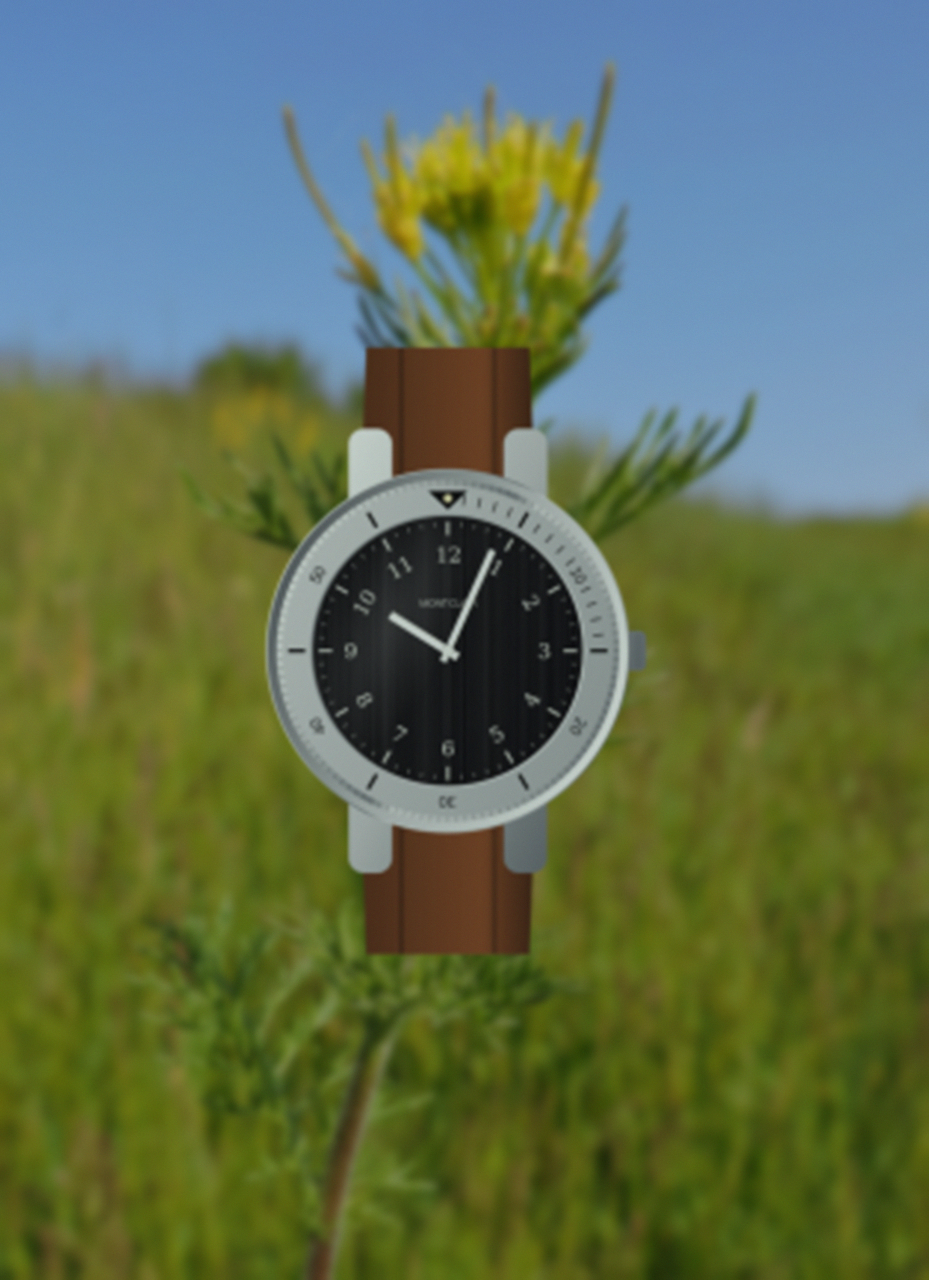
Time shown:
10.04
